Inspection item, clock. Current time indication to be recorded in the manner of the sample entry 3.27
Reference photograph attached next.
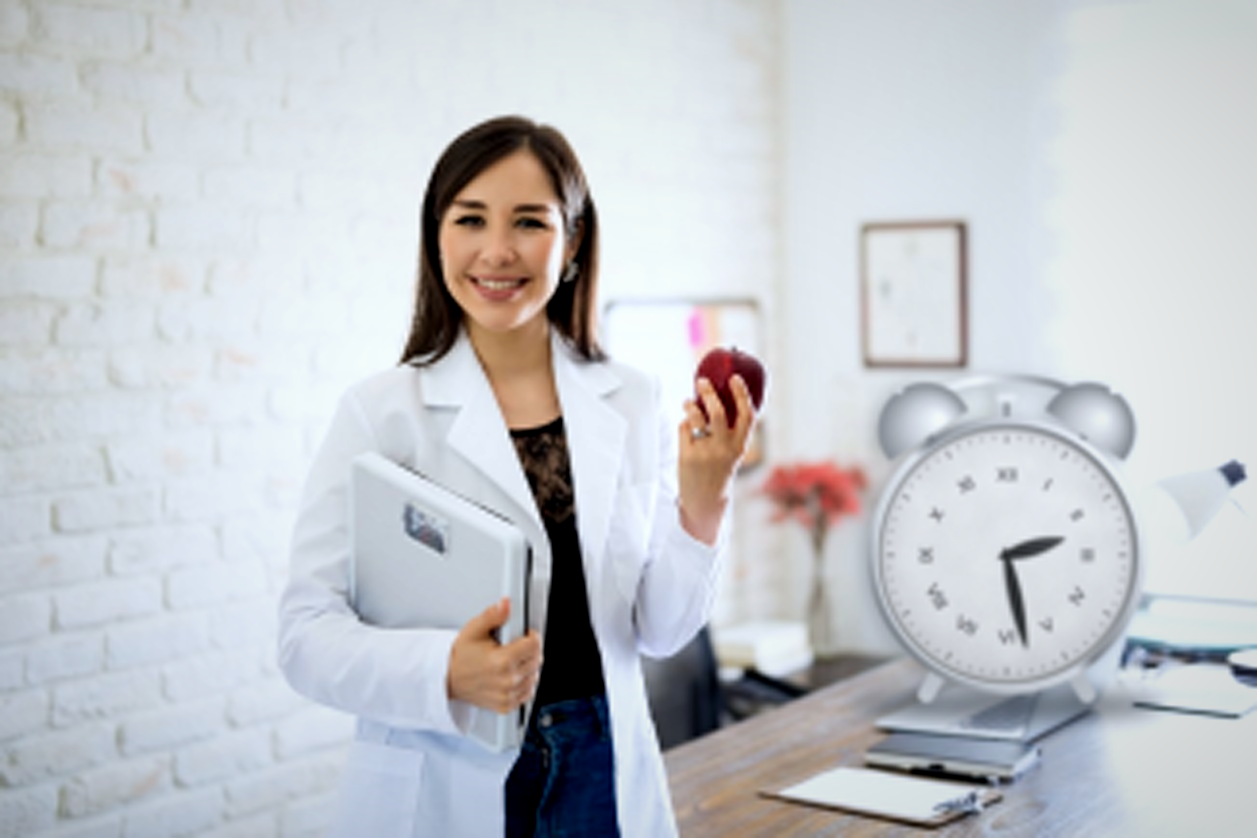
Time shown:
2.28
